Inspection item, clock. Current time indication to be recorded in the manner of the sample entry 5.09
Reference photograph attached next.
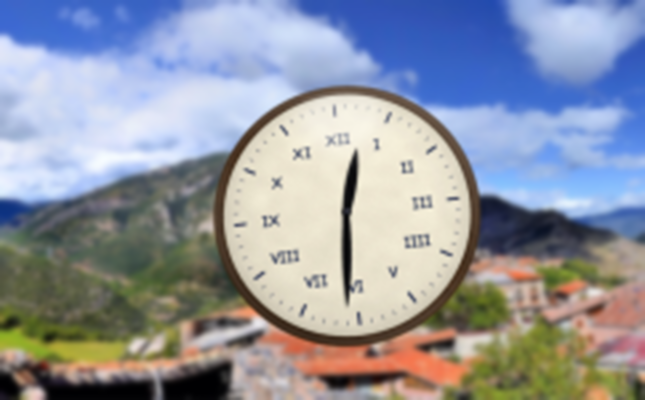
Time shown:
12.31
